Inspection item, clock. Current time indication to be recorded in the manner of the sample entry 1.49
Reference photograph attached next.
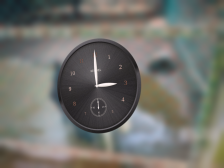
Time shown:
3.00
